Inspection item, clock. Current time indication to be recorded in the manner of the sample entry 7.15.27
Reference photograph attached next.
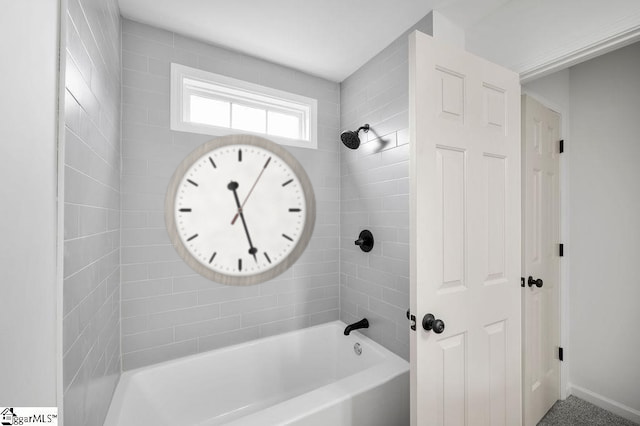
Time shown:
11.27.05
